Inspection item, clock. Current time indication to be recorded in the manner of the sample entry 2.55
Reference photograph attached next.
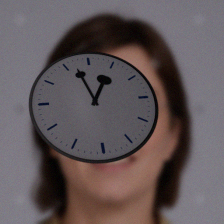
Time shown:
12.57
